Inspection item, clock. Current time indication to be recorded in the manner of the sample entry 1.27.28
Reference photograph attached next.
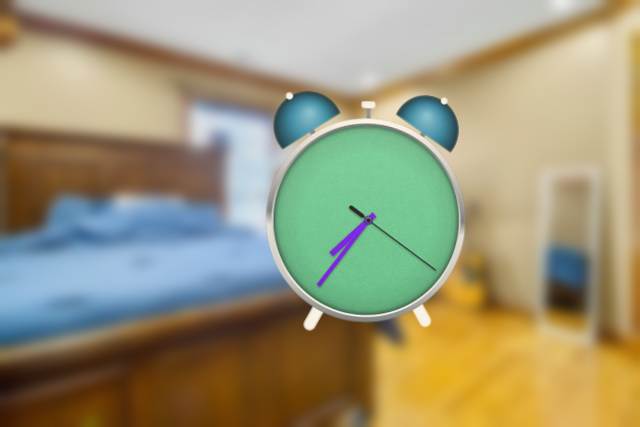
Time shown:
7.36.21
